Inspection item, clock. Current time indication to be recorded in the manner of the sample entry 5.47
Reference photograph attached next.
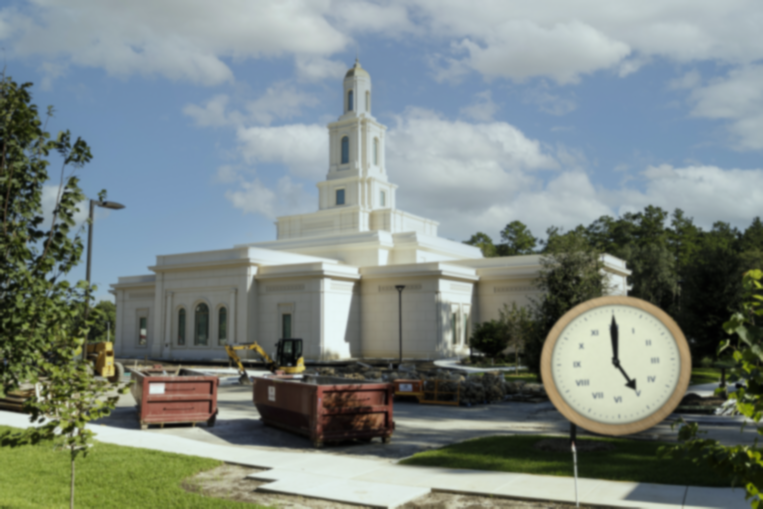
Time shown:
5.00
